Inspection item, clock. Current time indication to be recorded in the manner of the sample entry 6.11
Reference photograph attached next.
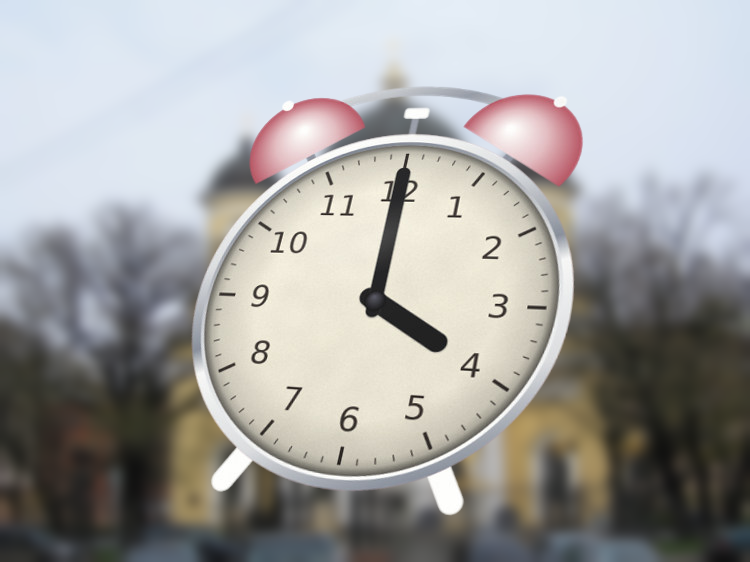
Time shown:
4.00
